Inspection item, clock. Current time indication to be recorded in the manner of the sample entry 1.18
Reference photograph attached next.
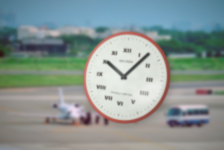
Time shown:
10.07
